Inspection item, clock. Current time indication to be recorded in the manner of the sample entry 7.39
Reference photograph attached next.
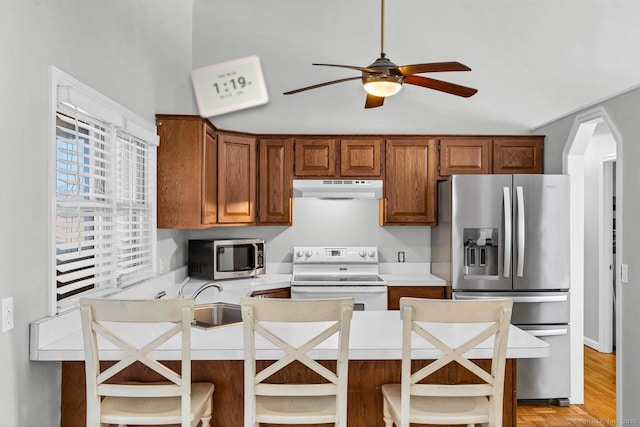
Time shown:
1.19
